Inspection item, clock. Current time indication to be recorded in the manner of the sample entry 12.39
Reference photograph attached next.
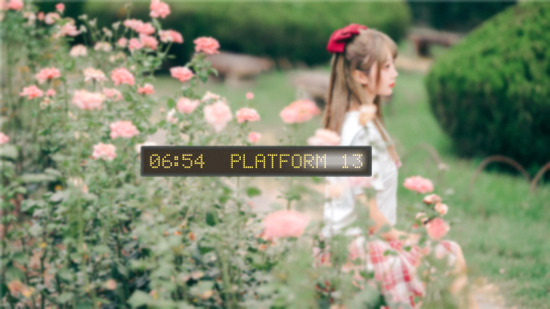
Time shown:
6.54
